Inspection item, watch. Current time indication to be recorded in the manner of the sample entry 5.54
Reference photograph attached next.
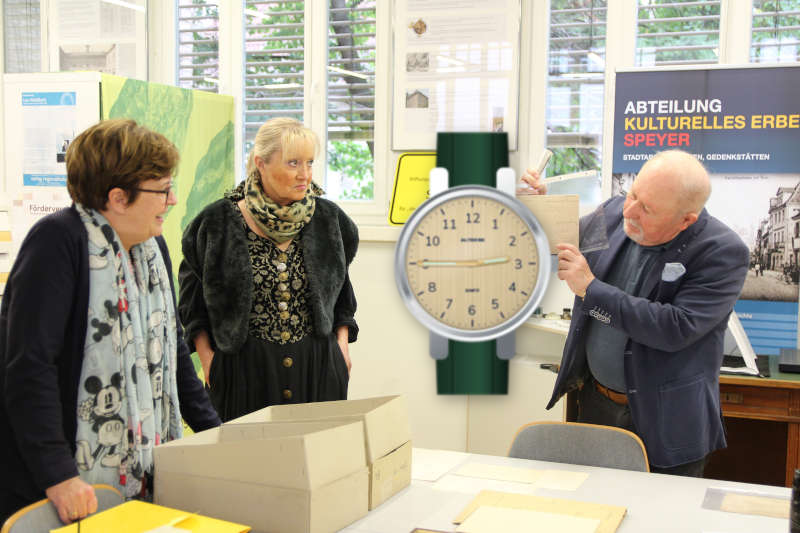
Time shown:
2.45
